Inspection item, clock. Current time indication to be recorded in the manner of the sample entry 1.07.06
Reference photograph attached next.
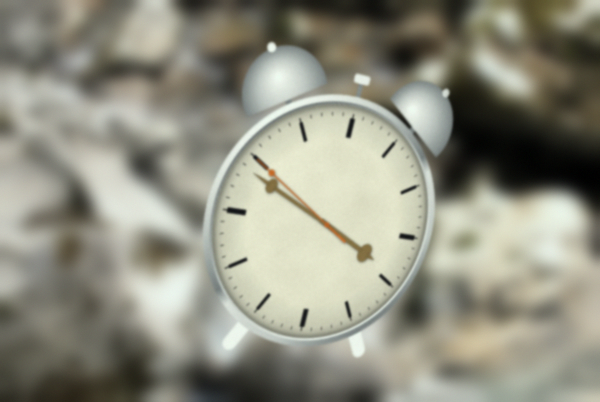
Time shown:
3.48.50
